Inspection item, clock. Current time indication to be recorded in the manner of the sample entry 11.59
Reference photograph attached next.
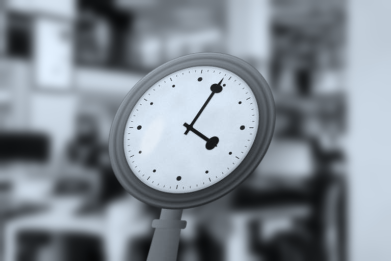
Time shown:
4.04
